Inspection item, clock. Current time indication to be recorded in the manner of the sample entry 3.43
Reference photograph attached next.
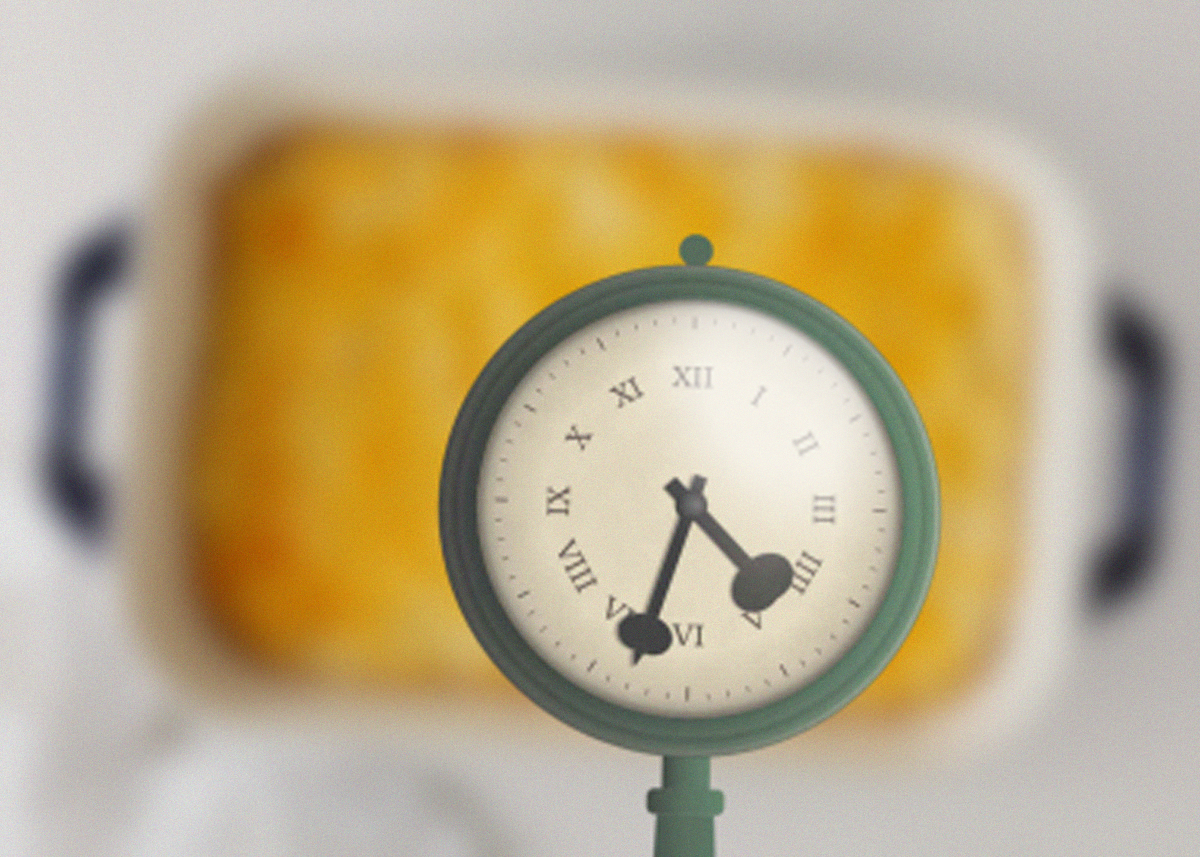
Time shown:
4.33
